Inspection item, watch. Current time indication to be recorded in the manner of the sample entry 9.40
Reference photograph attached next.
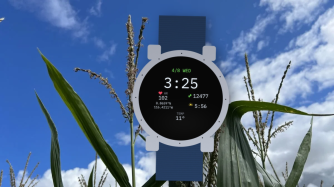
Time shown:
3.25
